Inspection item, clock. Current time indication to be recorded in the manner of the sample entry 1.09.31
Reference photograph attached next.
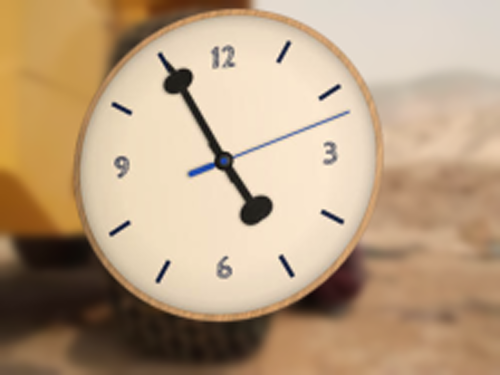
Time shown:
4.55.12
